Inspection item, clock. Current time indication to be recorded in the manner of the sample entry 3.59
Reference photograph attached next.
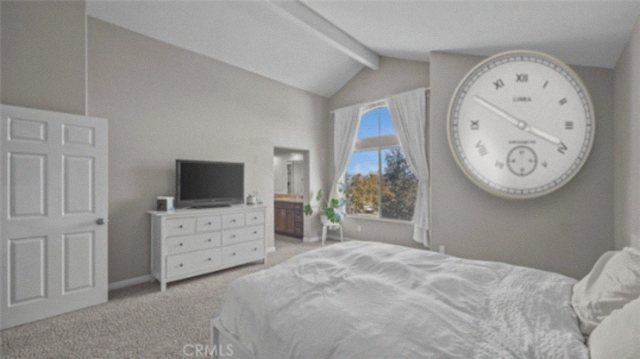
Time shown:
3.50
